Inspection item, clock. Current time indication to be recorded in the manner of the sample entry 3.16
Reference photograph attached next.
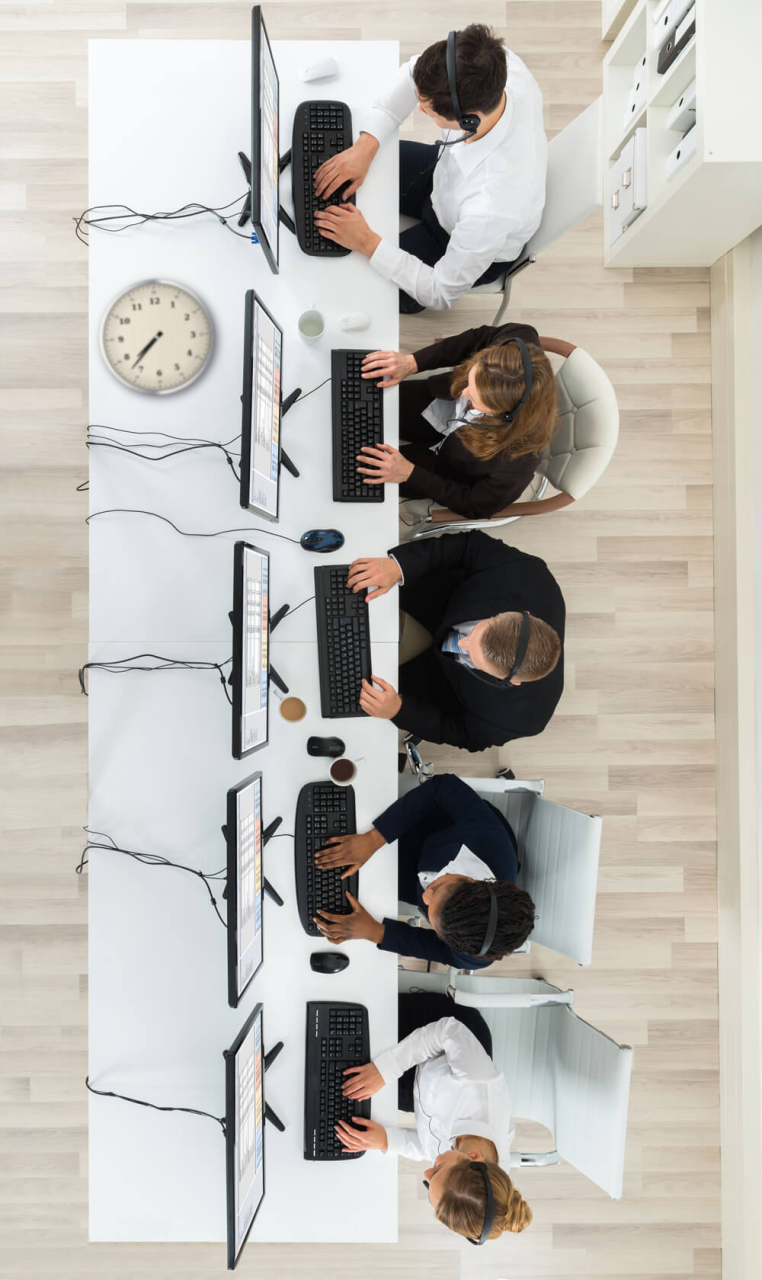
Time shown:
7.37
